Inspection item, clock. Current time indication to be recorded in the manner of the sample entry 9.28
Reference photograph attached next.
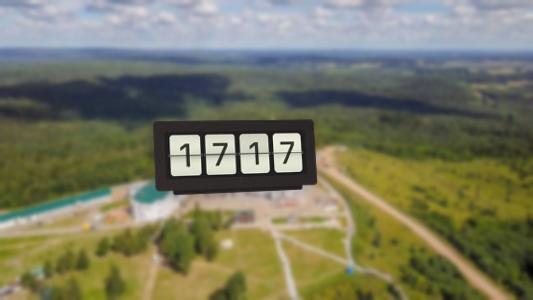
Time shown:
17.17
